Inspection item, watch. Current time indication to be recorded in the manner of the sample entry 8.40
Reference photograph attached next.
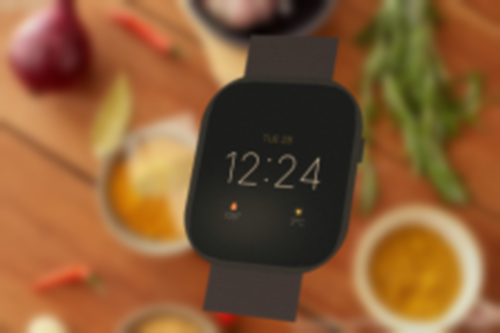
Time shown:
12.24
